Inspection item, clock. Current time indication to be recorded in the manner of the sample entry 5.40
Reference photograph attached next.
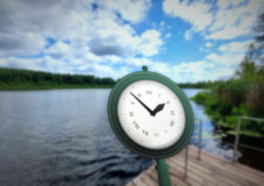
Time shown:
1.53
